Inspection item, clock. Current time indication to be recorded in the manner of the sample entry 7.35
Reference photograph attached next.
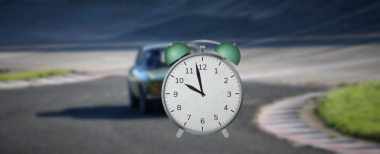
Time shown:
9.58
